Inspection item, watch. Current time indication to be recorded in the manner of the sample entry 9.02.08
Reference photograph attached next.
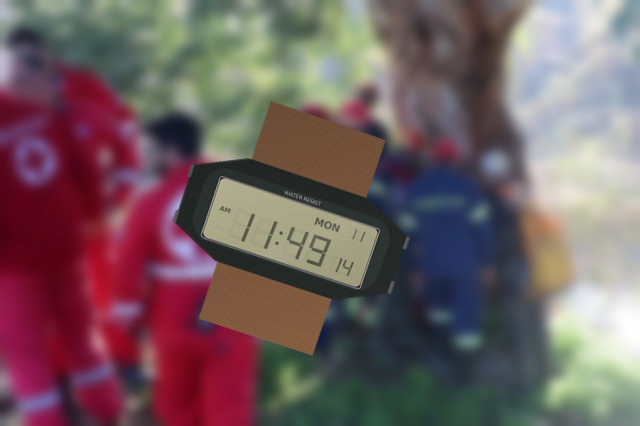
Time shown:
11.49.14
